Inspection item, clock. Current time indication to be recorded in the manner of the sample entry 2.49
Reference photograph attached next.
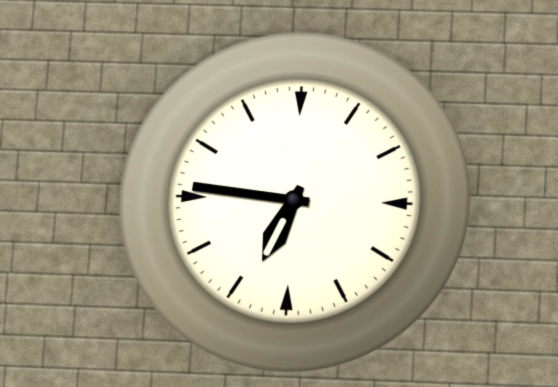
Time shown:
6.46
